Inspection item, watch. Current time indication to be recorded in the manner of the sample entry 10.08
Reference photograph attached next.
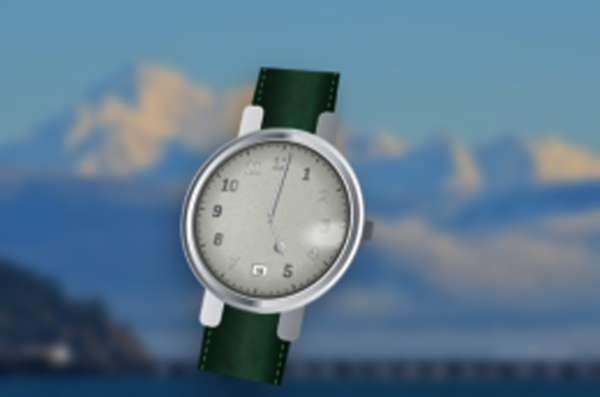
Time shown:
5.01
